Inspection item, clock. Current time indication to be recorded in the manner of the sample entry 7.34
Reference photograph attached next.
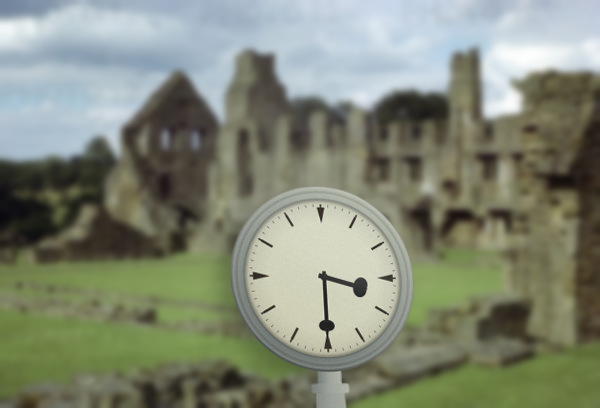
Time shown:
3.30
